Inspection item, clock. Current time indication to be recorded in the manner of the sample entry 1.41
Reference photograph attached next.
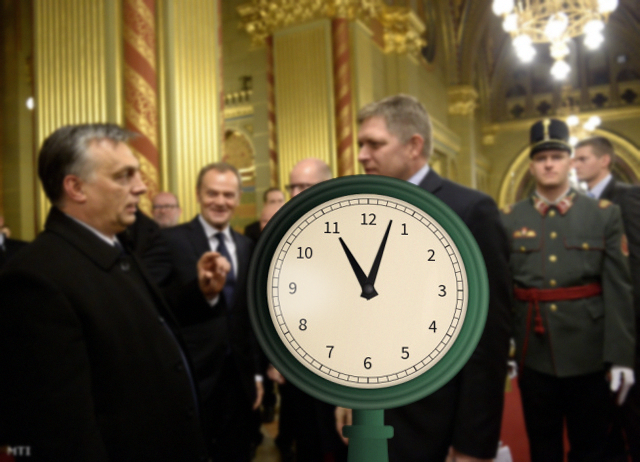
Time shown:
11.03
